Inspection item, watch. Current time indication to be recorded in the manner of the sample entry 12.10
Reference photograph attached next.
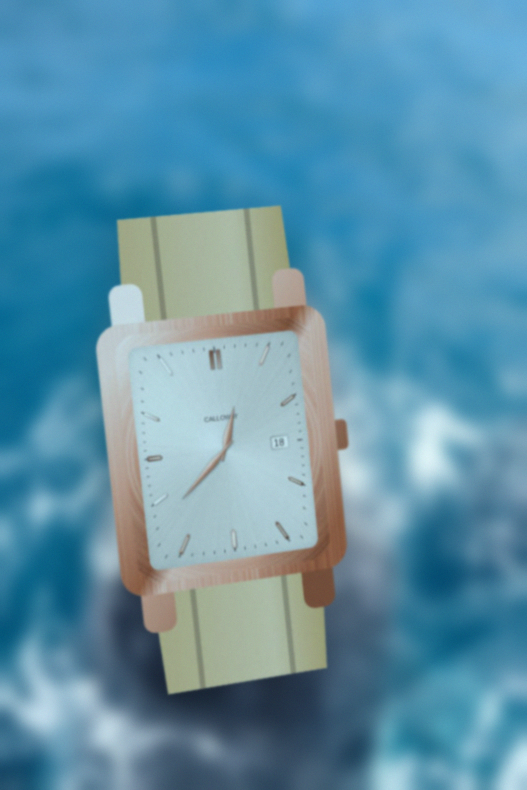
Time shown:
12.38
